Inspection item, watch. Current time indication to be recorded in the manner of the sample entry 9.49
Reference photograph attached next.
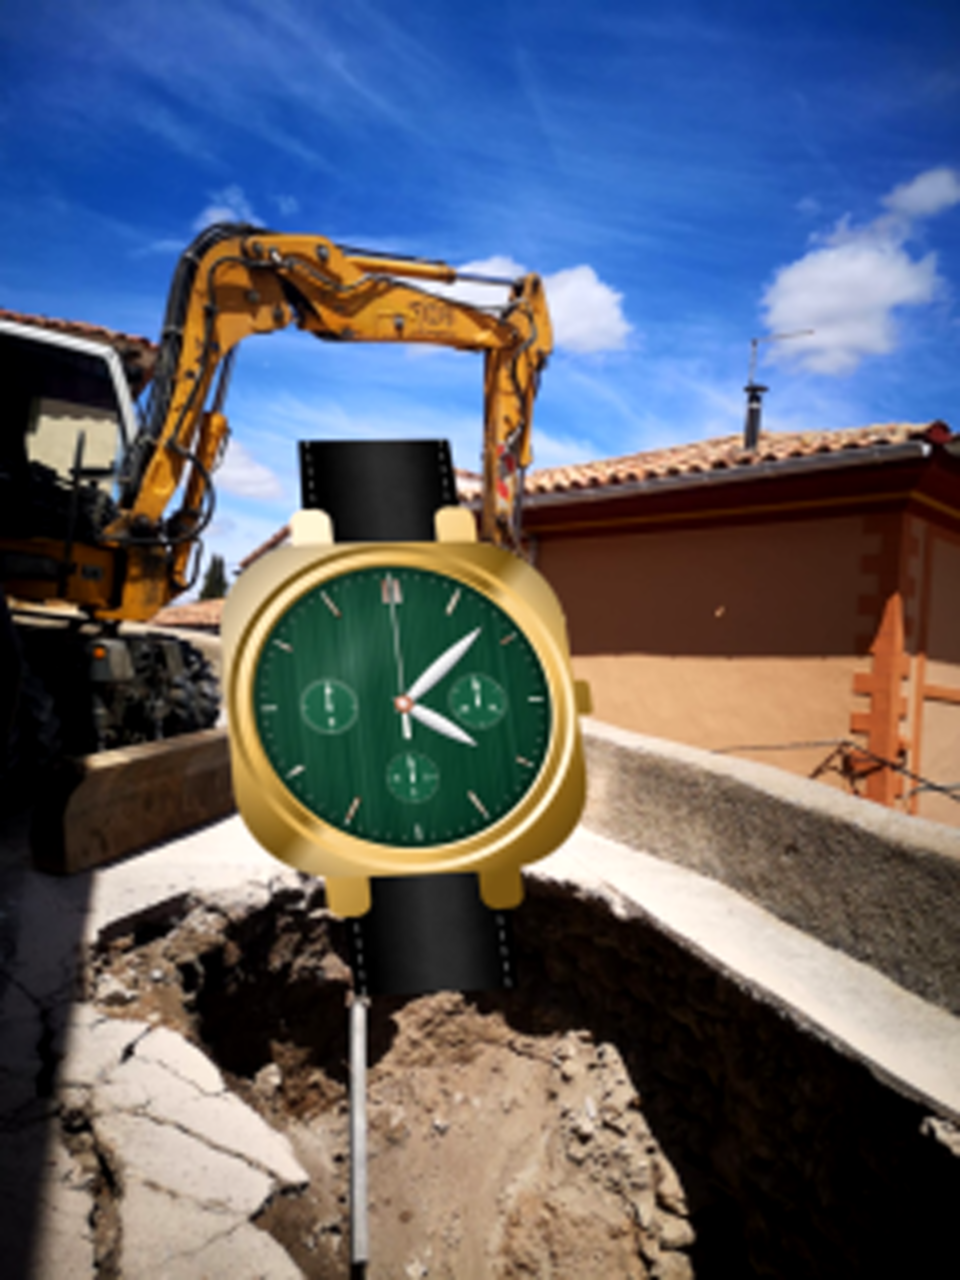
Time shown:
4.08
